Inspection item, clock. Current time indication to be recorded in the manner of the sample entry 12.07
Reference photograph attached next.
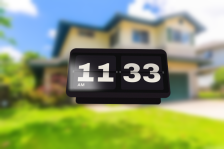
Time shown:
11.33
